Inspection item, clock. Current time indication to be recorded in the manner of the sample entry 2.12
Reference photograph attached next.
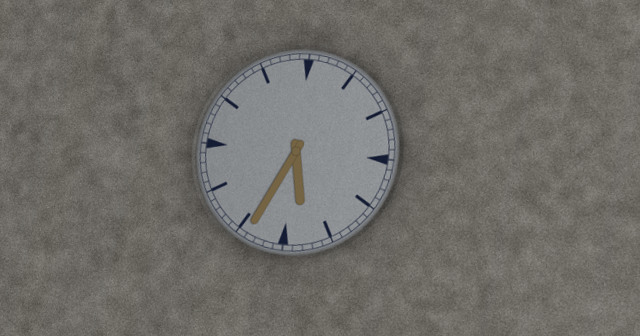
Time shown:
5.34
